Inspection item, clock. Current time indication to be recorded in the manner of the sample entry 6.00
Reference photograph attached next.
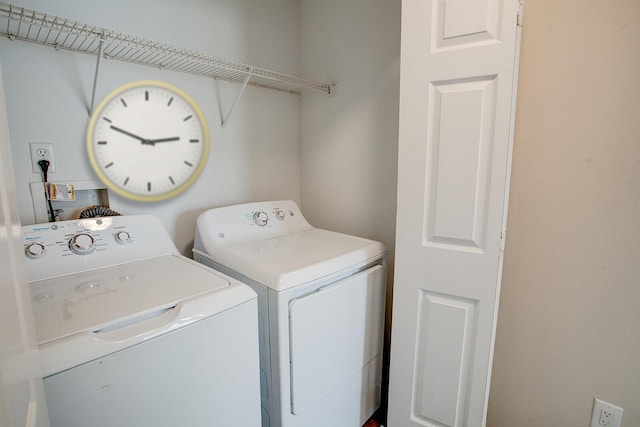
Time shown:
2.49
